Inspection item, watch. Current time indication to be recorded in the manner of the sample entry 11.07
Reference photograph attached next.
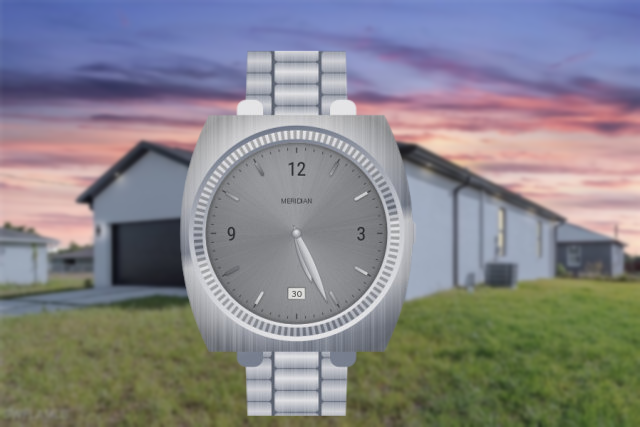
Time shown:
5.26
